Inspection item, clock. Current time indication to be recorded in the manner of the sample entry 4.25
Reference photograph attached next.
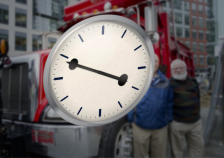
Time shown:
3.49
